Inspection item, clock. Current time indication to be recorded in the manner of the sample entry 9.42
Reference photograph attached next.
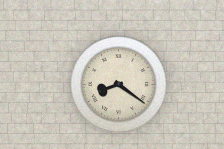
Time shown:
8.21
